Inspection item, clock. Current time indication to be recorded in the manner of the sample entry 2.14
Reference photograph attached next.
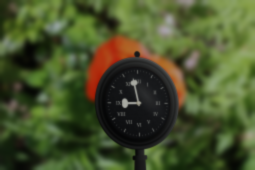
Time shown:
8.58
